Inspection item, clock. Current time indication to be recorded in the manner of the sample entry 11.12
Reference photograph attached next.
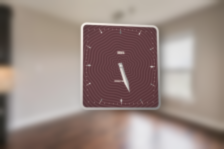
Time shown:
5.27
